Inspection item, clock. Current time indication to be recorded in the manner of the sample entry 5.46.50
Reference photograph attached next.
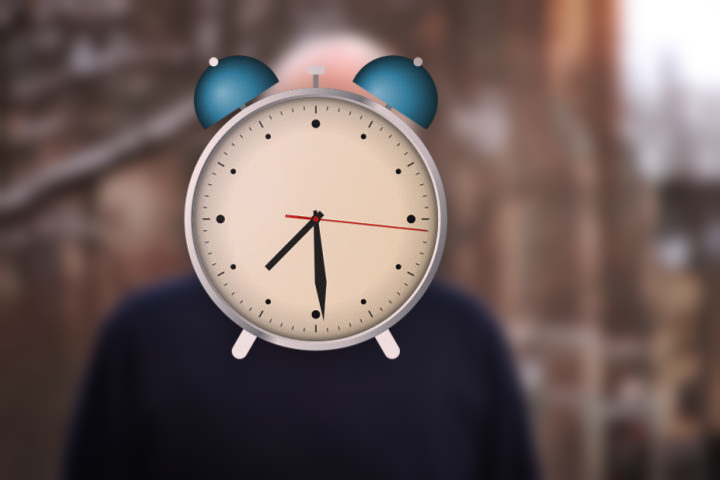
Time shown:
7.29.16
